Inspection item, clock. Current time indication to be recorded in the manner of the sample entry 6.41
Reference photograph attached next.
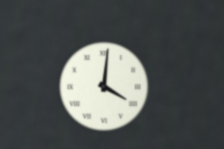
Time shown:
4.01
